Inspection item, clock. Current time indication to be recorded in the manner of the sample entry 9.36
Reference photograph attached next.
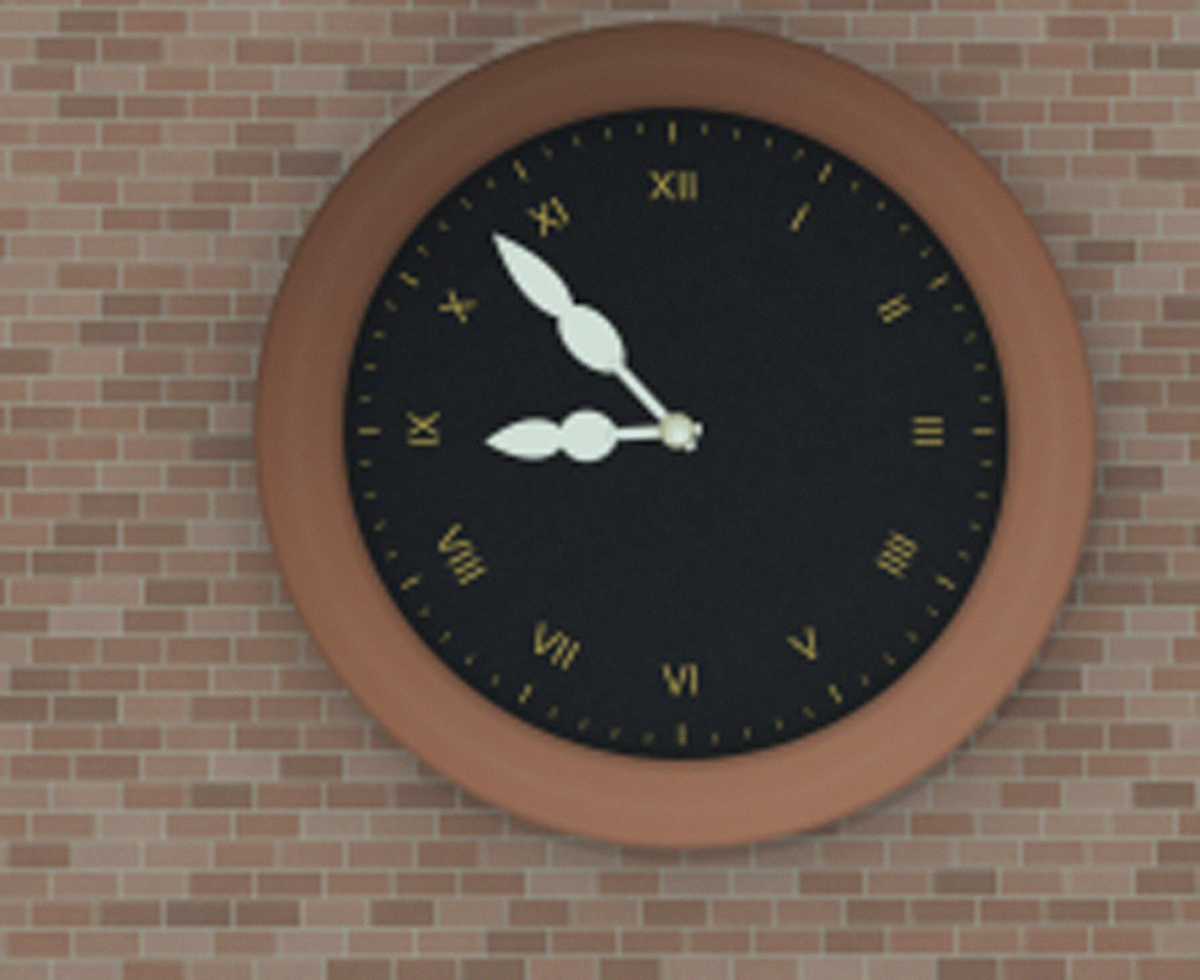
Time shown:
8.53
